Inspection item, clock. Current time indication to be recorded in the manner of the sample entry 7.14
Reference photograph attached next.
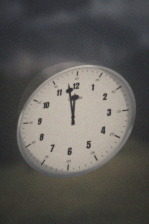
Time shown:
11.58
